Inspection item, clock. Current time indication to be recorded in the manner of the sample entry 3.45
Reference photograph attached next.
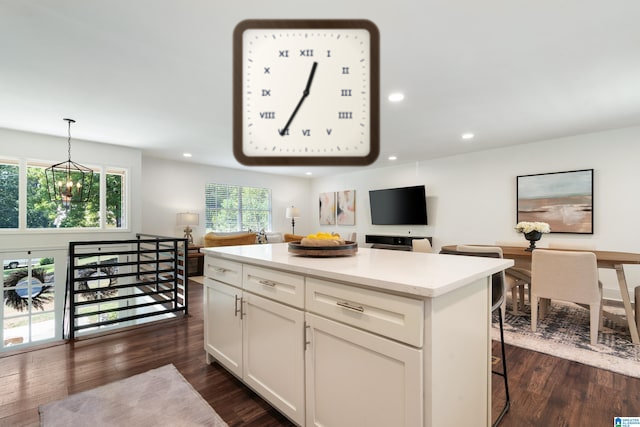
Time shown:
12.35
